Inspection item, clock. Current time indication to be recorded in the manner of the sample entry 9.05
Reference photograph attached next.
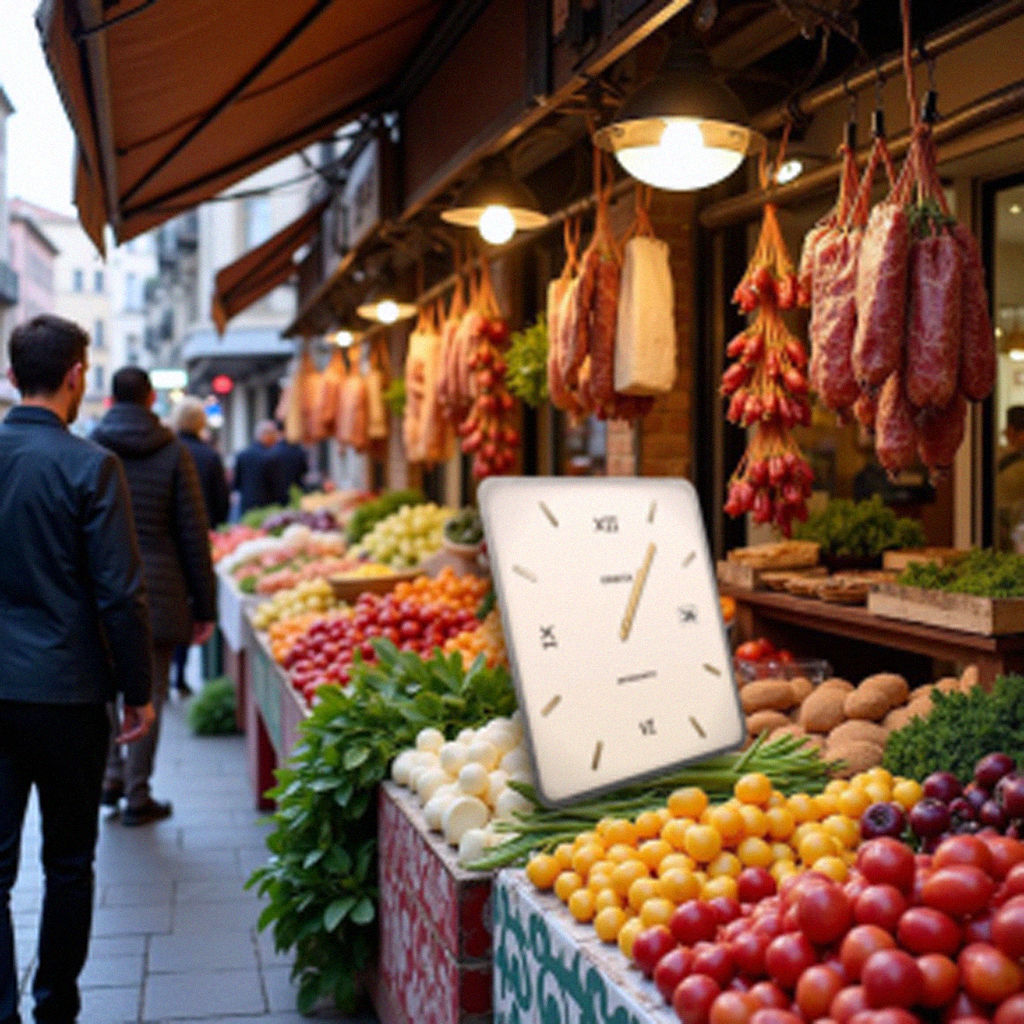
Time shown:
1.06
